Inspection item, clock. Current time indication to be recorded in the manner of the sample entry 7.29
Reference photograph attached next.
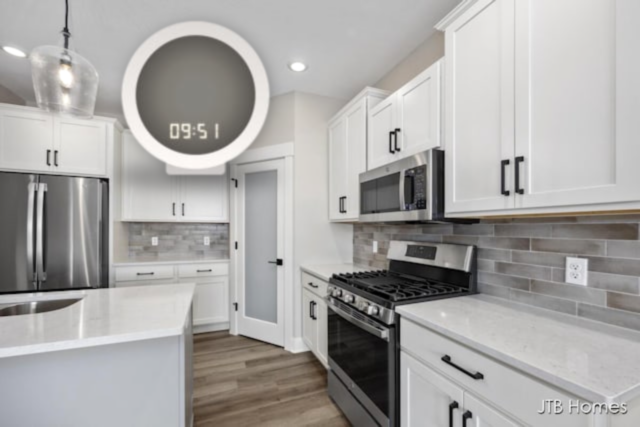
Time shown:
9.51
